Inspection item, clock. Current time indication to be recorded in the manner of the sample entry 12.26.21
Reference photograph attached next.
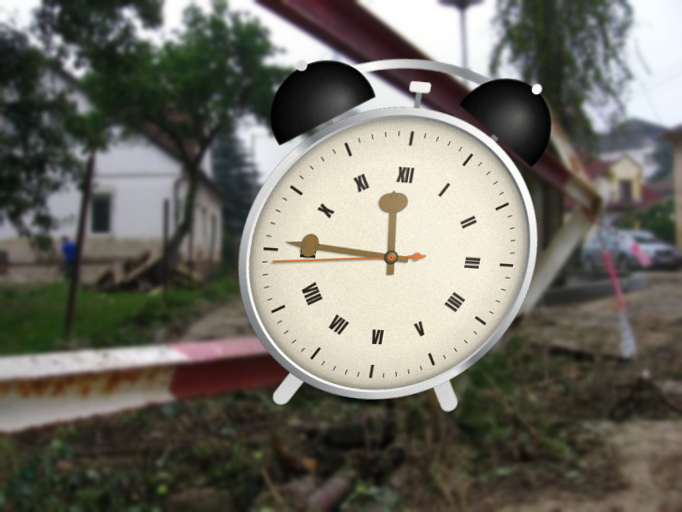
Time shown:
11.45.44
